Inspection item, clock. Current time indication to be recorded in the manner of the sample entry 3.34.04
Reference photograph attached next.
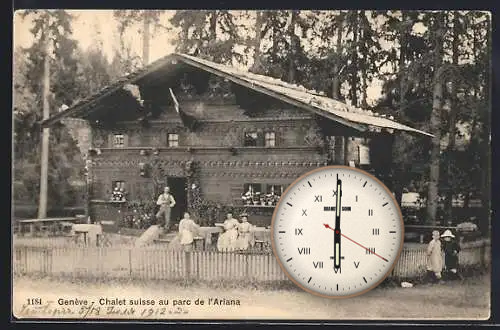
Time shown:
6.00.20
